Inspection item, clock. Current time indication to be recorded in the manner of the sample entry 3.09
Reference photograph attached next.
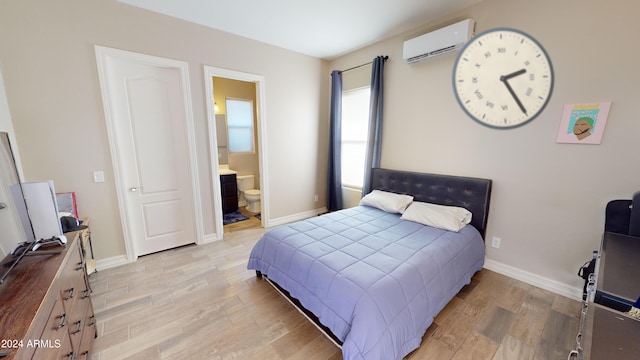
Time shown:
2.25
